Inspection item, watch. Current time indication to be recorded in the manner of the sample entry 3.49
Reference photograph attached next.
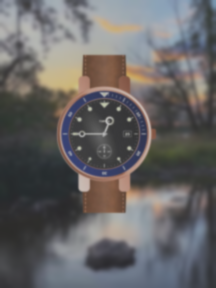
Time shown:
12.45
